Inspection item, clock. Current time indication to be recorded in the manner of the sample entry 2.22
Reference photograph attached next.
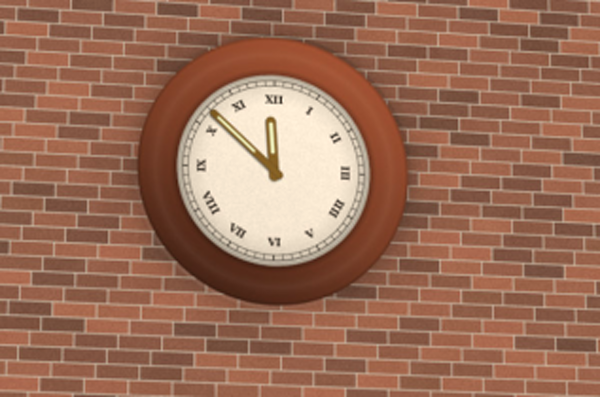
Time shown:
11.52
